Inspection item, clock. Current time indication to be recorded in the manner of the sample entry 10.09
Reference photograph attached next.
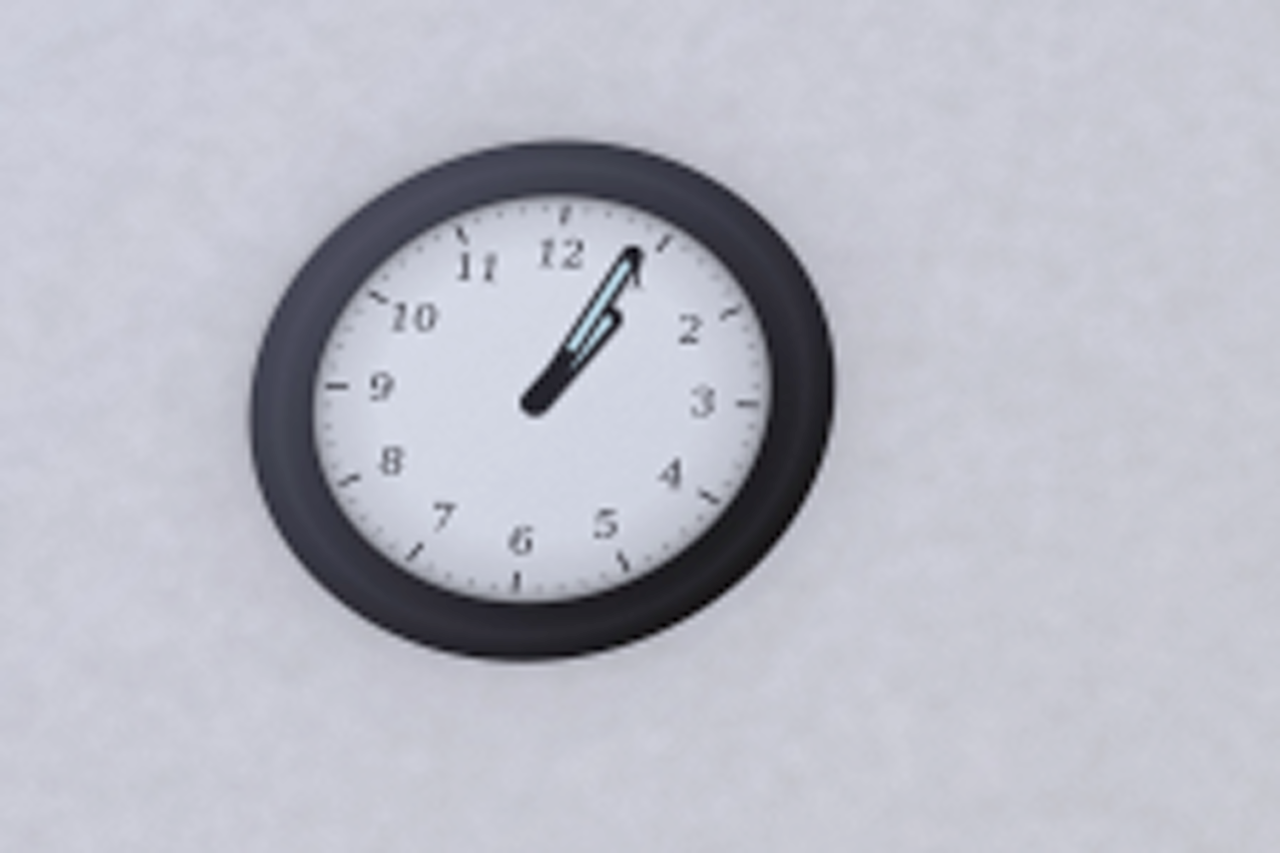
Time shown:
1.04
